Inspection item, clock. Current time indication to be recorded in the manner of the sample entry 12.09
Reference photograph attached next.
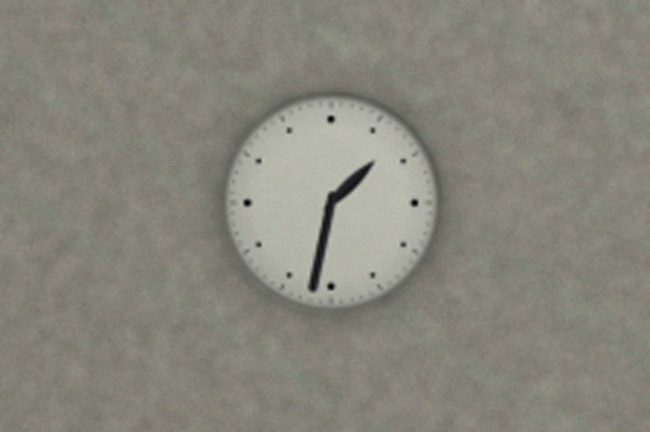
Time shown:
1.32
